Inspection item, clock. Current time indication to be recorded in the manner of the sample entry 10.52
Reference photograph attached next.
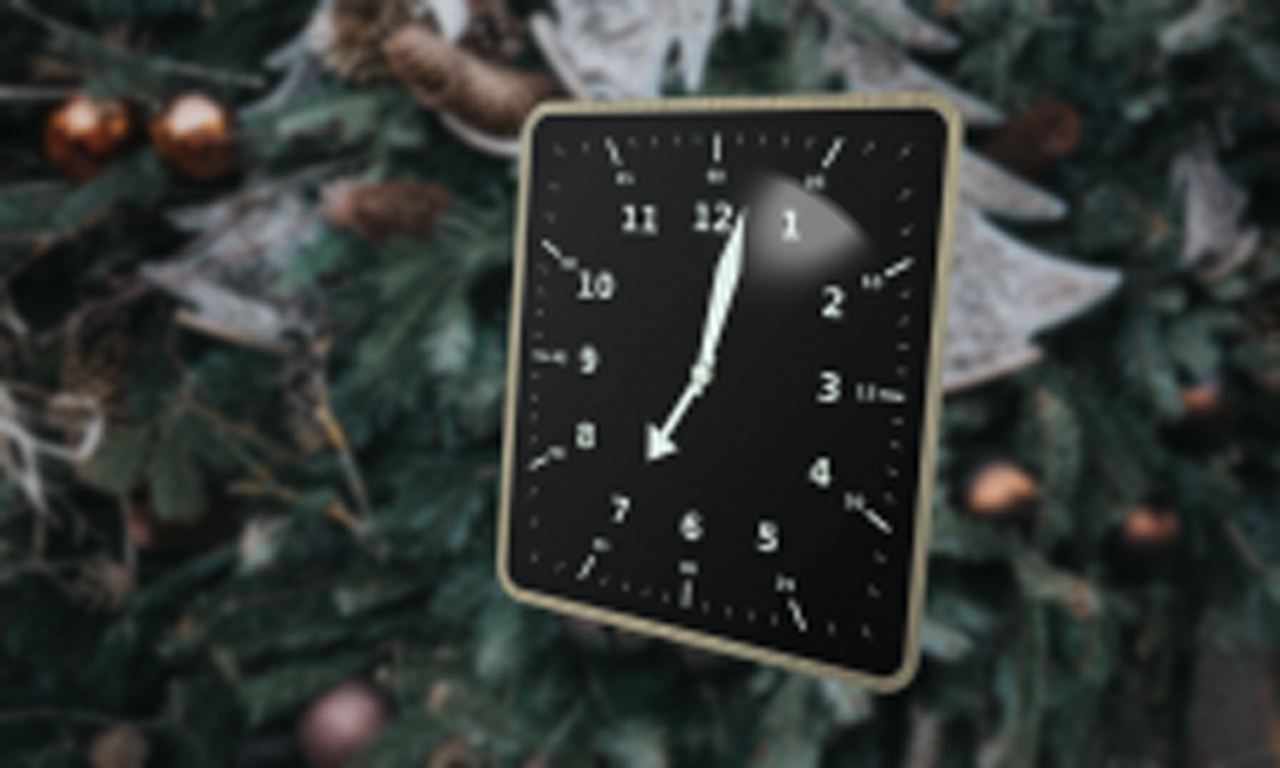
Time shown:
7.02
